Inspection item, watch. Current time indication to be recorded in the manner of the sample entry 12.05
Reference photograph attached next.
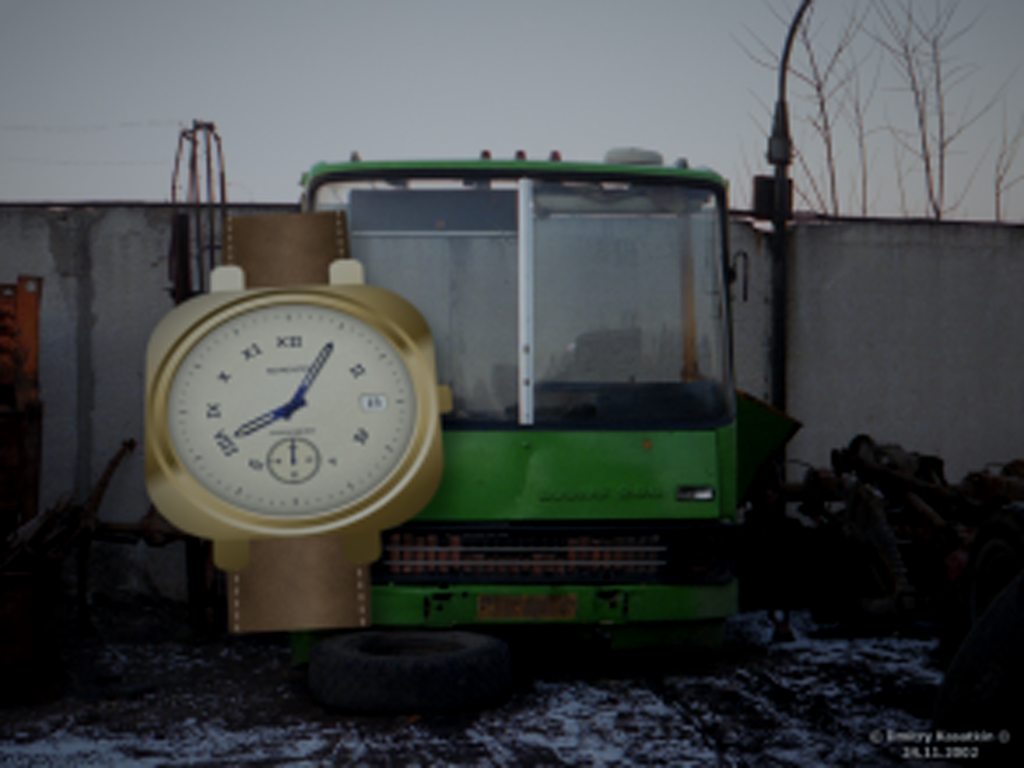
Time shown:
8.05
